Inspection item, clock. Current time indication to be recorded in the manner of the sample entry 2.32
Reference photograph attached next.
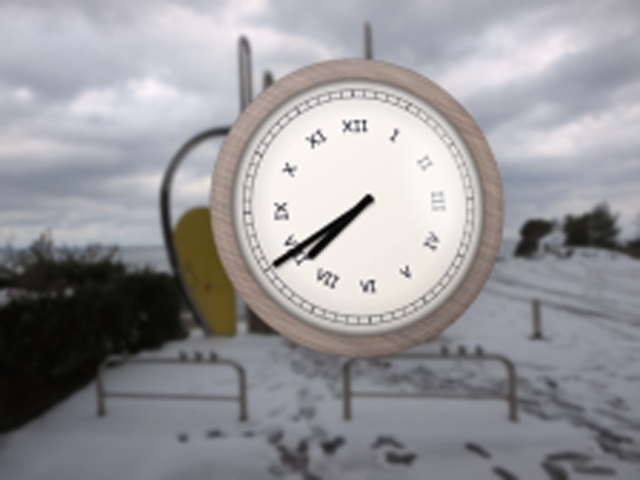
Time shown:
7.40
